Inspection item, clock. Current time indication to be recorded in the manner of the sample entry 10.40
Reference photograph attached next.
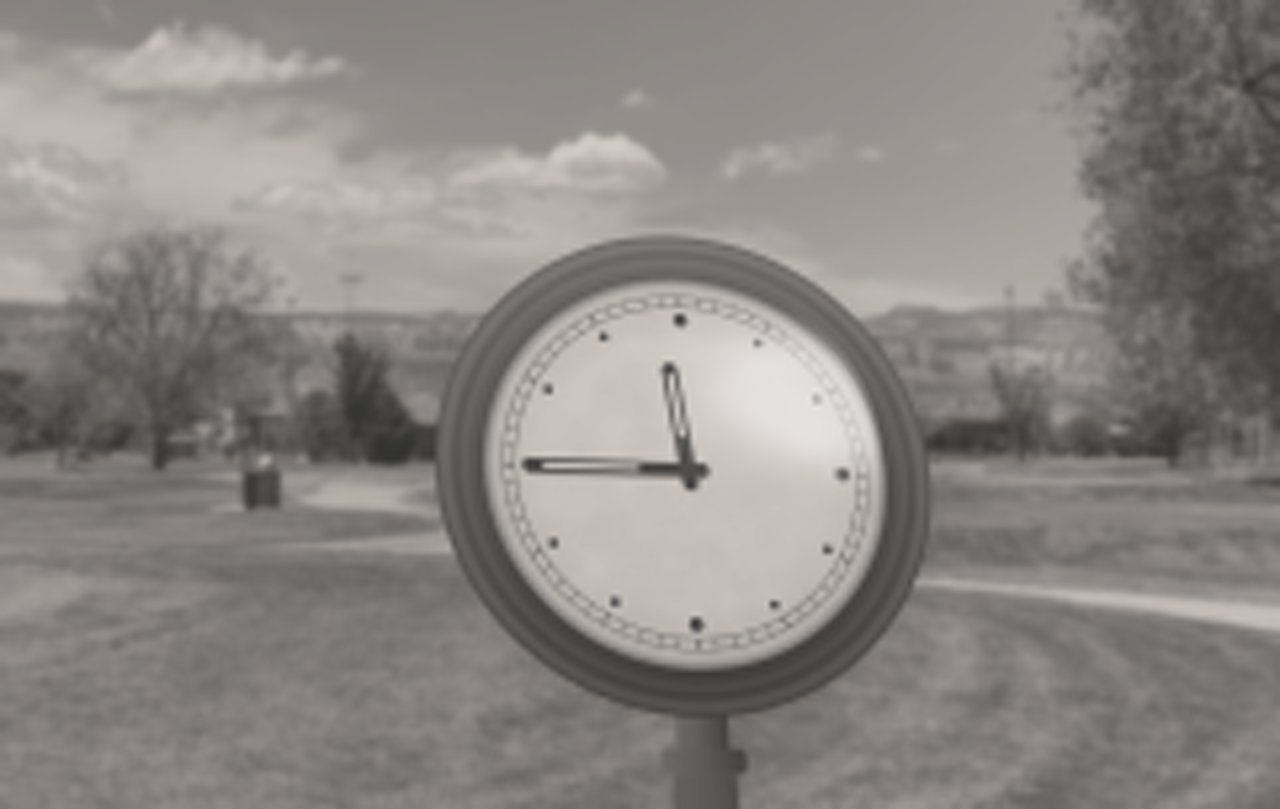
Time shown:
11.45
